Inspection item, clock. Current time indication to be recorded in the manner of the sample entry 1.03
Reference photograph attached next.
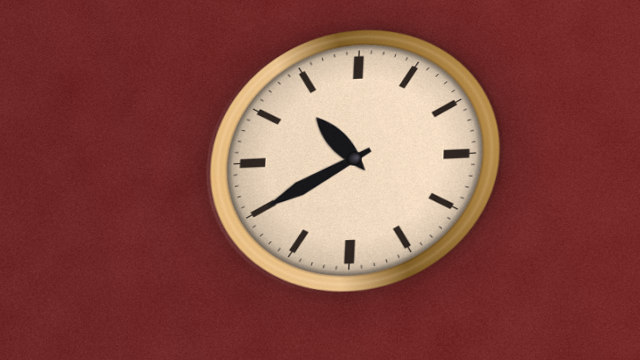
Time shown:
10.40
